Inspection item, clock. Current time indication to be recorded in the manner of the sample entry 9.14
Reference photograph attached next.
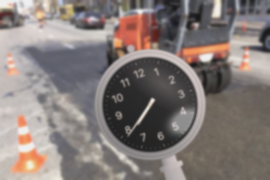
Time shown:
7.39
